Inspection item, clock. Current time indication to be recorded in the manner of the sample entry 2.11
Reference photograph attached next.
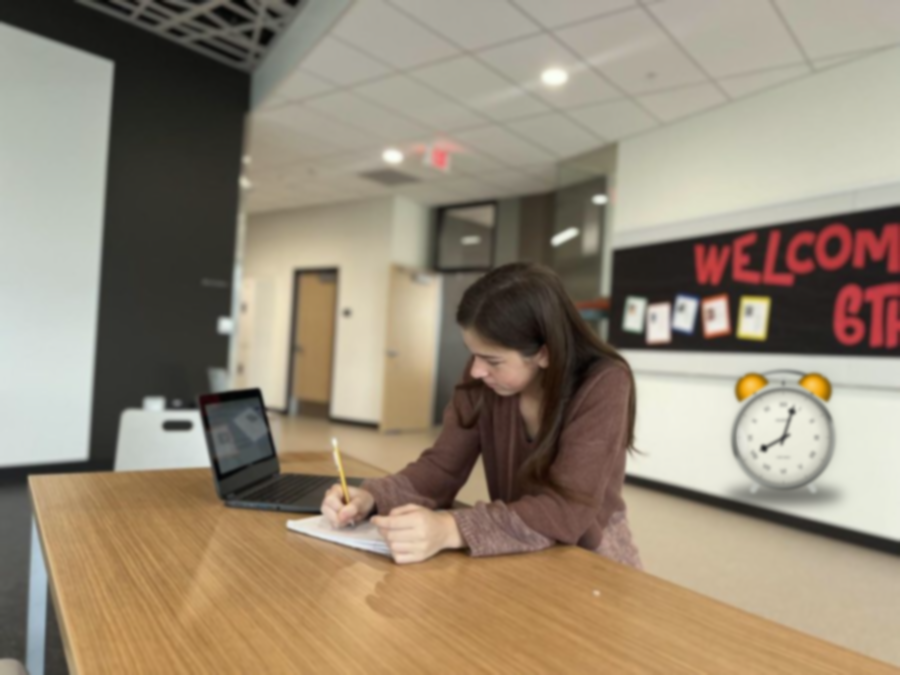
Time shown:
8.03
